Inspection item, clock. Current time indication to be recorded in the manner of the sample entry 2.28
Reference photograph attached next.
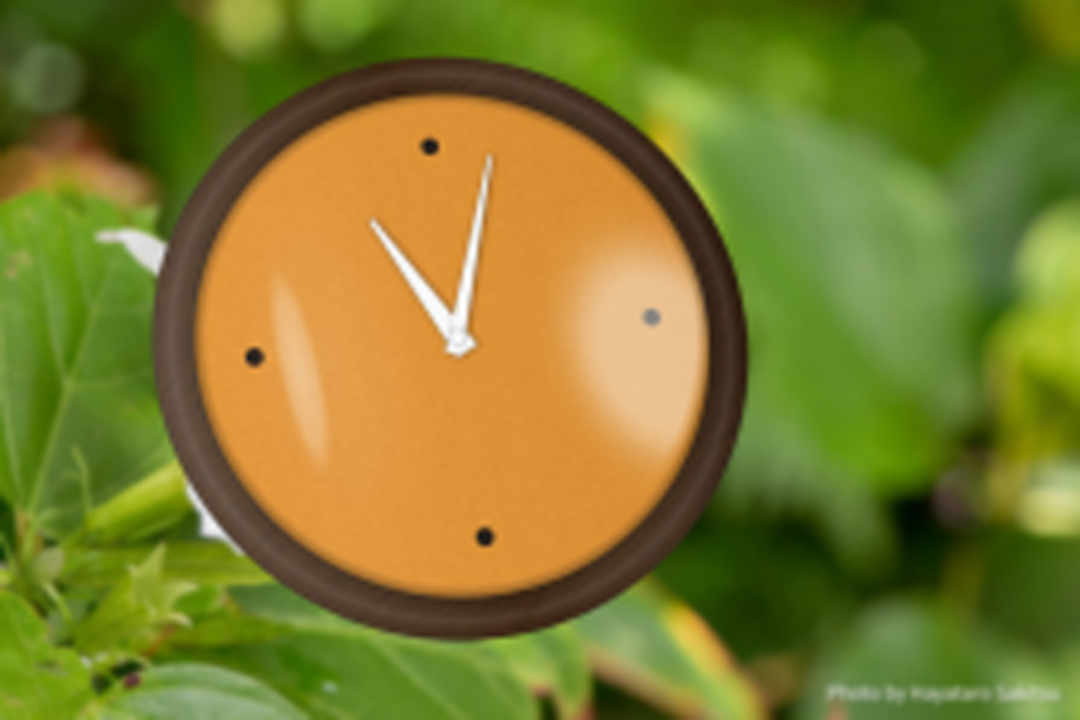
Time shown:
11.03
